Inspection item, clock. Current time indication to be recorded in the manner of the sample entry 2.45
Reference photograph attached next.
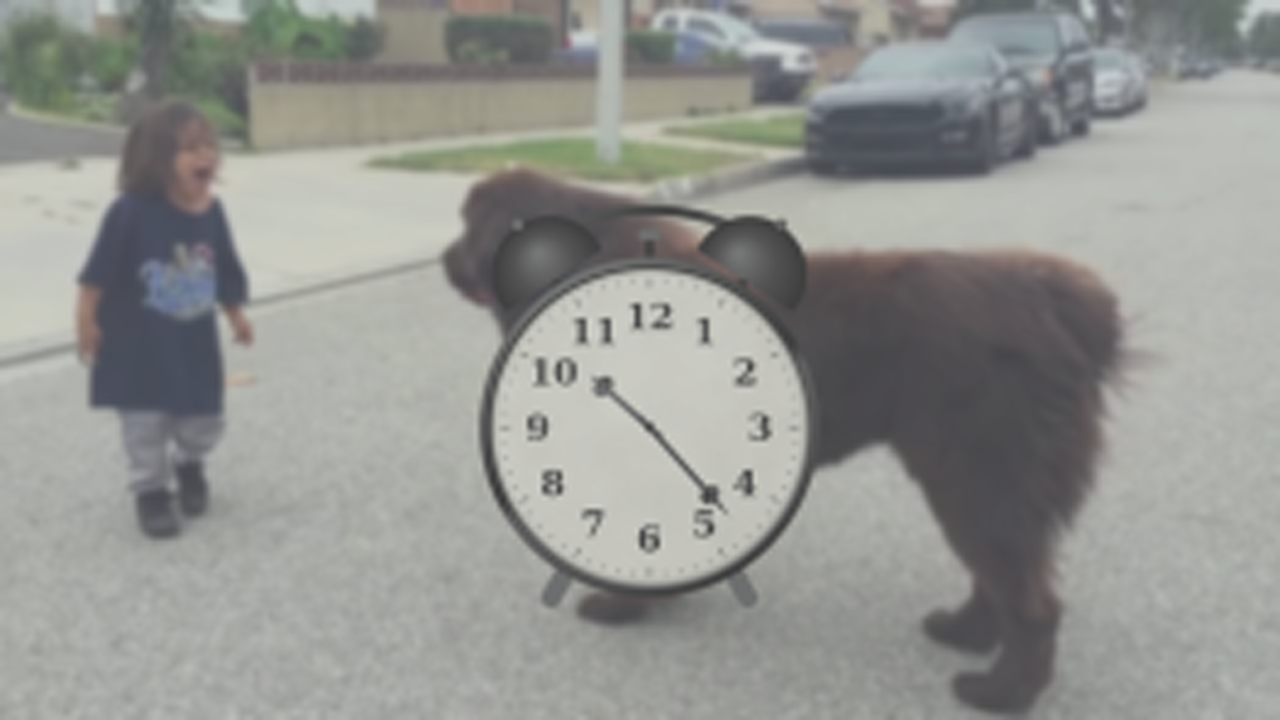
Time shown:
10.23
